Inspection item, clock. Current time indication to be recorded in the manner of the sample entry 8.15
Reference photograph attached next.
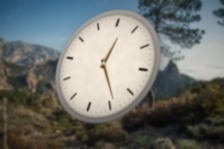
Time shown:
12.24
